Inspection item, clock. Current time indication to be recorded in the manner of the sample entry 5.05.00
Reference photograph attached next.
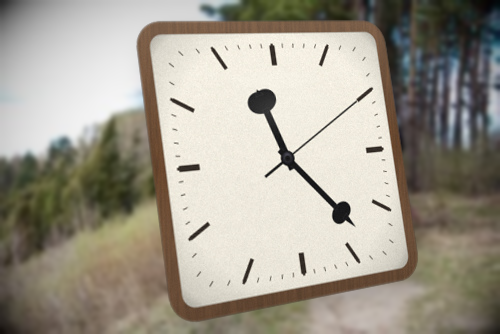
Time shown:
11.23.10
